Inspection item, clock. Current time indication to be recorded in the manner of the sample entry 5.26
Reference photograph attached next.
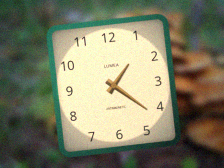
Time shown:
1.22
